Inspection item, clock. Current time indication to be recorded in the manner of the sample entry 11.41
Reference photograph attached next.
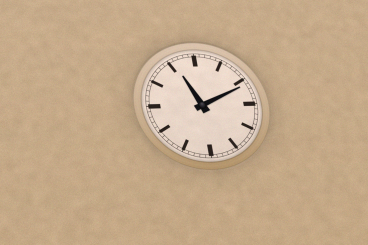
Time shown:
11.11
